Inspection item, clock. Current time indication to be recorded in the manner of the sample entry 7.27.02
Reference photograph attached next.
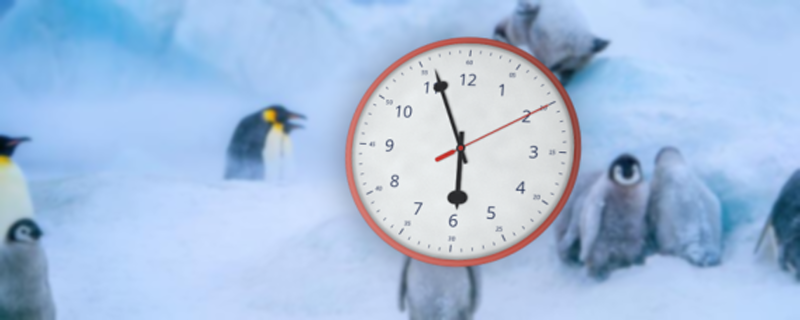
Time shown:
5.56.10
